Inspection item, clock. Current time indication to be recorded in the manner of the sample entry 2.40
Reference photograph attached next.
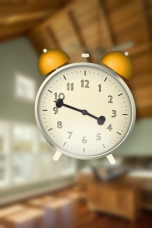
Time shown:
3.48
